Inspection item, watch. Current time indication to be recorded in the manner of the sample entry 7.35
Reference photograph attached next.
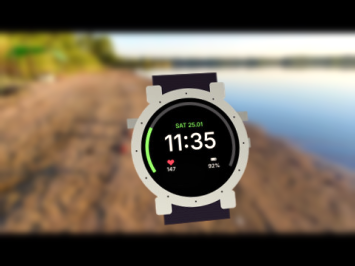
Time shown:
11.35
